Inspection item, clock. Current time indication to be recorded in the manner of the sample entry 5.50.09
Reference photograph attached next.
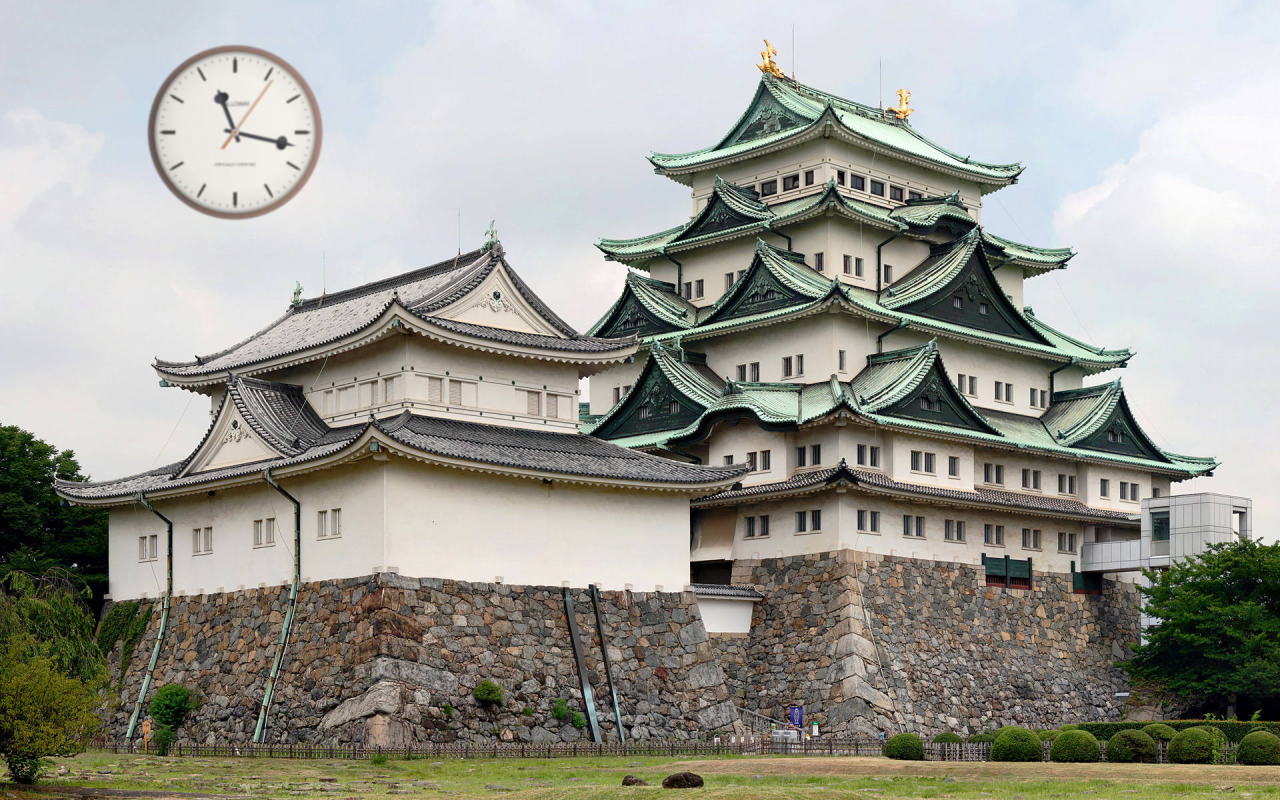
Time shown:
11.17.06
